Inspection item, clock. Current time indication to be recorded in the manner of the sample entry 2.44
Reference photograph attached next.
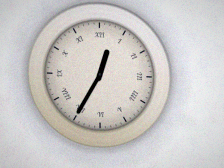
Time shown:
12.35
